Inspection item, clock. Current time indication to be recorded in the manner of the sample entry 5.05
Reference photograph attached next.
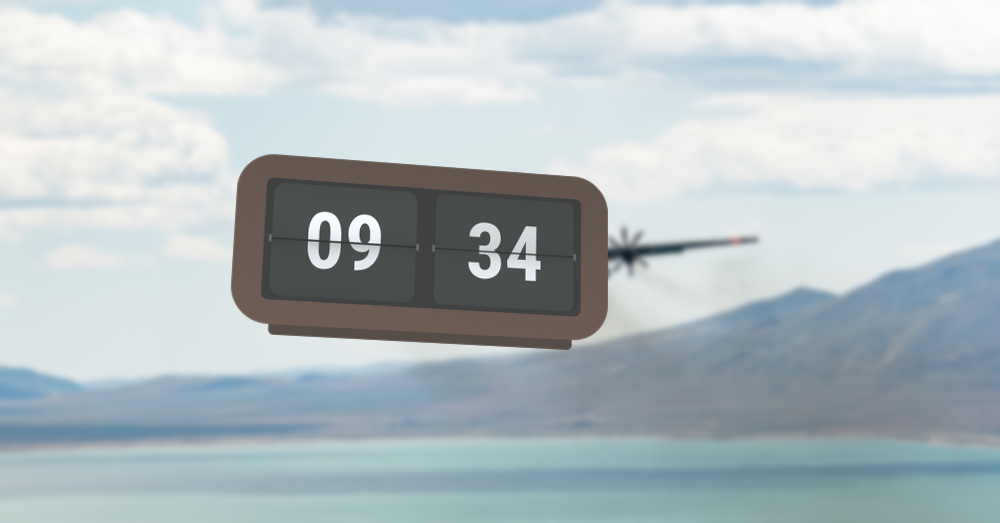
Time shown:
9.34
